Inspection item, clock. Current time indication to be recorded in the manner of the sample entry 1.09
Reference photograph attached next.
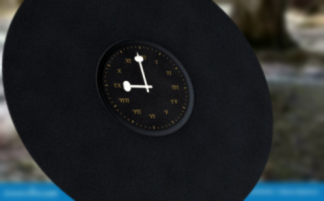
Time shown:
8.59
